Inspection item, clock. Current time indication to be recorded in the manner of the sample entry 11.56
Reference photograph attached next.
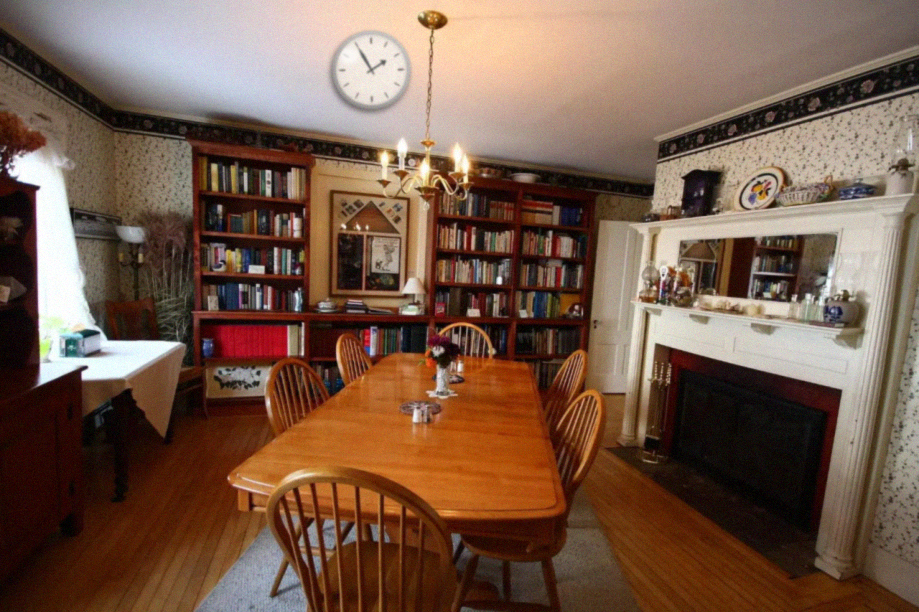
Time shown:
1.55
